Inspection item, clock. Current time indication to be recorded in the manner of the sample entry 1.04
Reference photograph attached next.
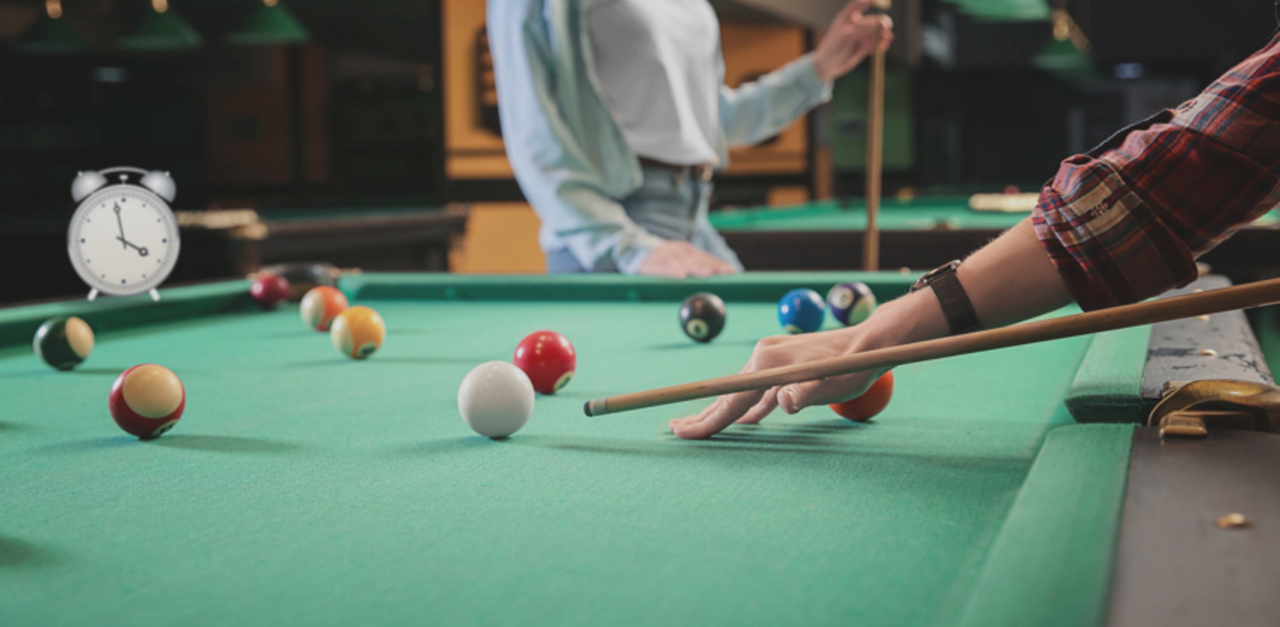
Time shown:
3.58
